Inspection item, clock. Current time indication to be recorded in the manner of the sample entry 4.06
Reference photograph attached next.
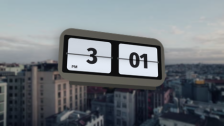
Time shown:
3.01
